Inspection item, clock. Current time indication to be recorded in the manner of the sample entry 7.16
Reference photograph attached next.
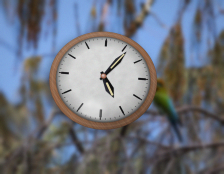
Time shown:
5.06
